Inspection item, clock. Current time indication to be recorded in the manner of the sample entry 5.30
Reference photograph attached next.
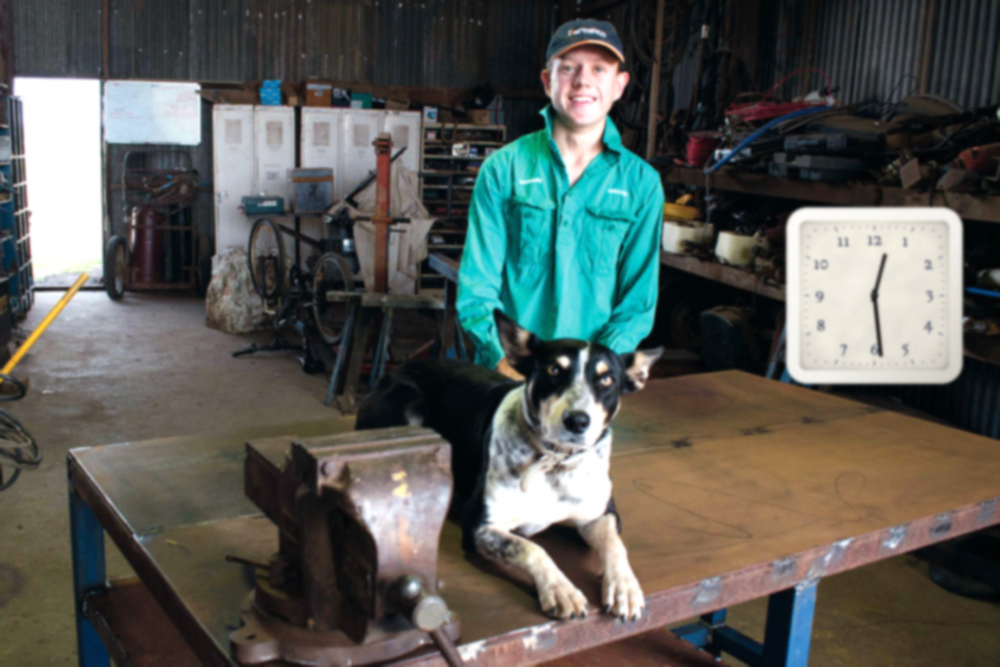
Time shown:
12.29
